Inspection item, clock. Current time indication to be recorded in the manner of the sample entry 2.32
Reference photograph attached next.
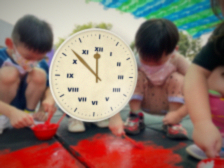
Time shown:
11.52
